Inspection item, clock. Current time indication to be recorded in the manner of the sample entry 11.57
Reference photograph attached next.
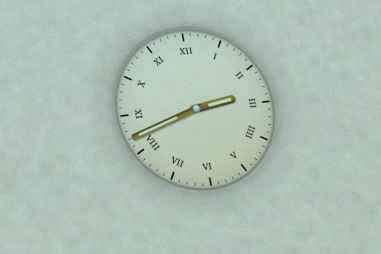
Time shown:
2.42
